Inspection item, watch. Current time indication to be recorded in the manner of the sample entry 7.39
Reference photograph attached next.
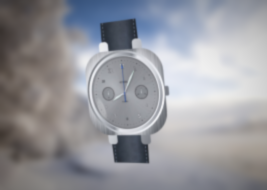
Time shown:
8.05
